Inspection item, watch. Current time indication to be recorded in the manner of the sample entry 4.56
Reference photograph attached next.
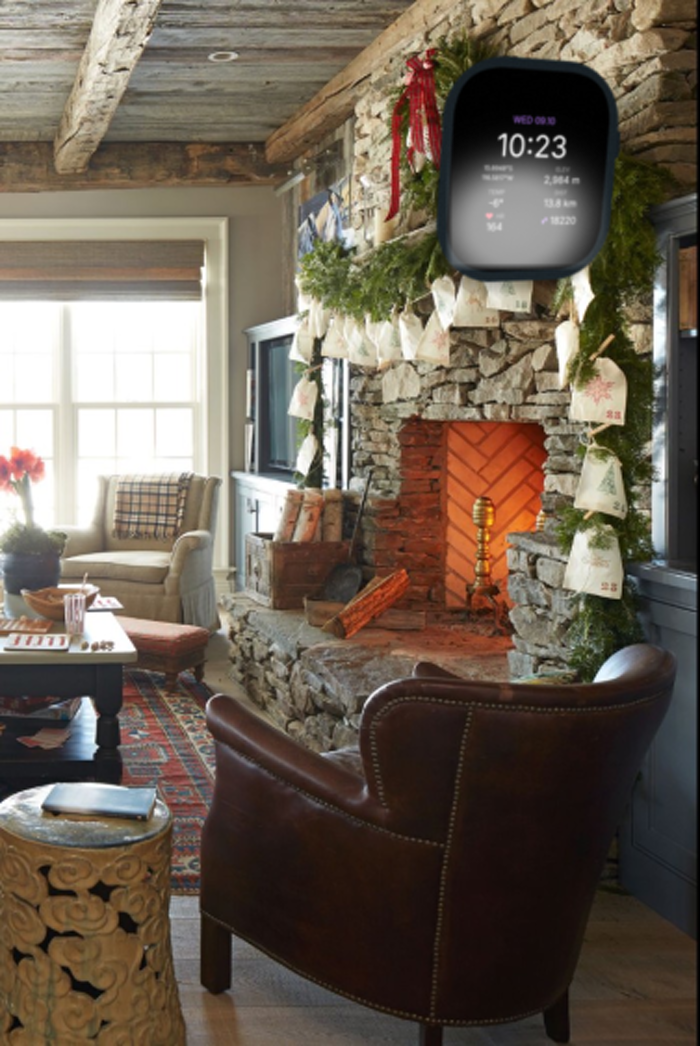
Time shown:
10.23
